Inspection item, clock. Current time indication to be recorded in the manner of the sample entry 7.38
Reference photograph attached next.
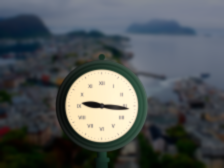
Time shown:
9.16
